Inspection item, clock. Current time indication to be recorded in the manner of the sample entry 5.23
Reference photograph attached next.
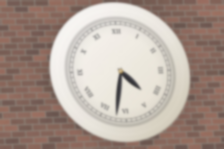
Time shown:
4.32
